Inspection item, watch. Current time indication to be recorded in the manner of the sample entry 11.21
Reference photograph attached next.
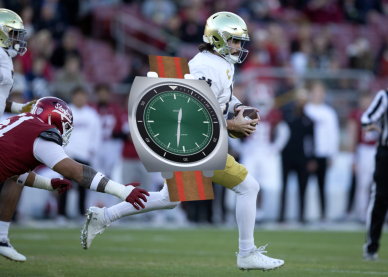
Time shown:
12.32
